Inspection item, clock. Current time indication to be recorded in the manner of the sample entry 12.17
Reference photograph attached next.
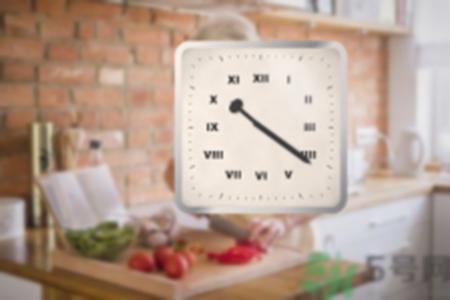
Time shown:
10.21
